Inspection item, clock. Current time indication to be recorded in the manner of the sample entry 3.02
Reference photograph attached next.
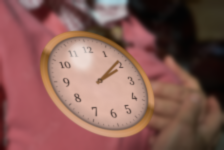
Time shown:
2.09
